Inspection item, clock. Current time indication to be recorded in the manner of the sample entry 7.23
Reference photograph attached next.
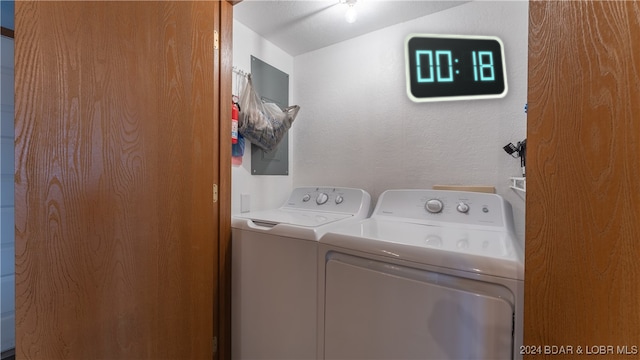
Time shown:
0.18
